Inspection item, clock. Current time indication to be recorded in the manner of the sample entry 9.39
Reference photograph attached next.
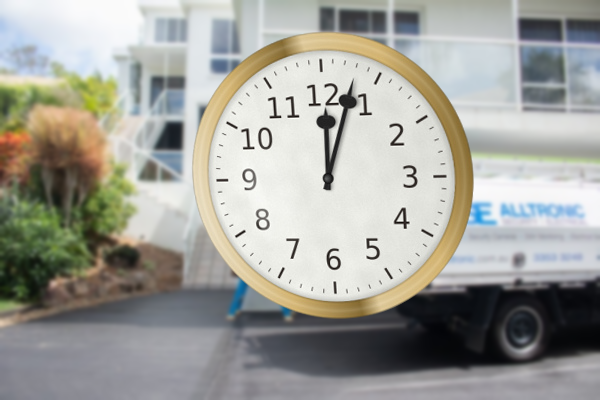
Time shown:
12.03
